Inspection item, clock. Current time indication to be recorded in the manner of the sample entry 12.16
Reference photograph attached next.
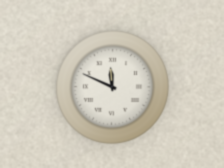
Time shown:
11.49
